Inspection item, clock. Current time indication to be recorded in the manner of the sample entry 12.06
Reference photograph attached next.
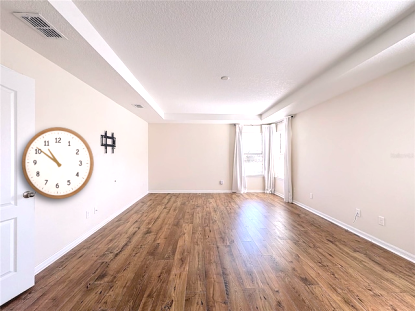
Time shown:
10.51
